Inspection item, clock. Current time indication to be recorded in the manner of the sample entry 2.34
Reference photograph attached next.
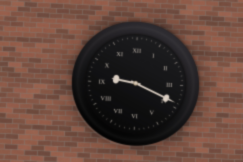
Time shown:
9.19
